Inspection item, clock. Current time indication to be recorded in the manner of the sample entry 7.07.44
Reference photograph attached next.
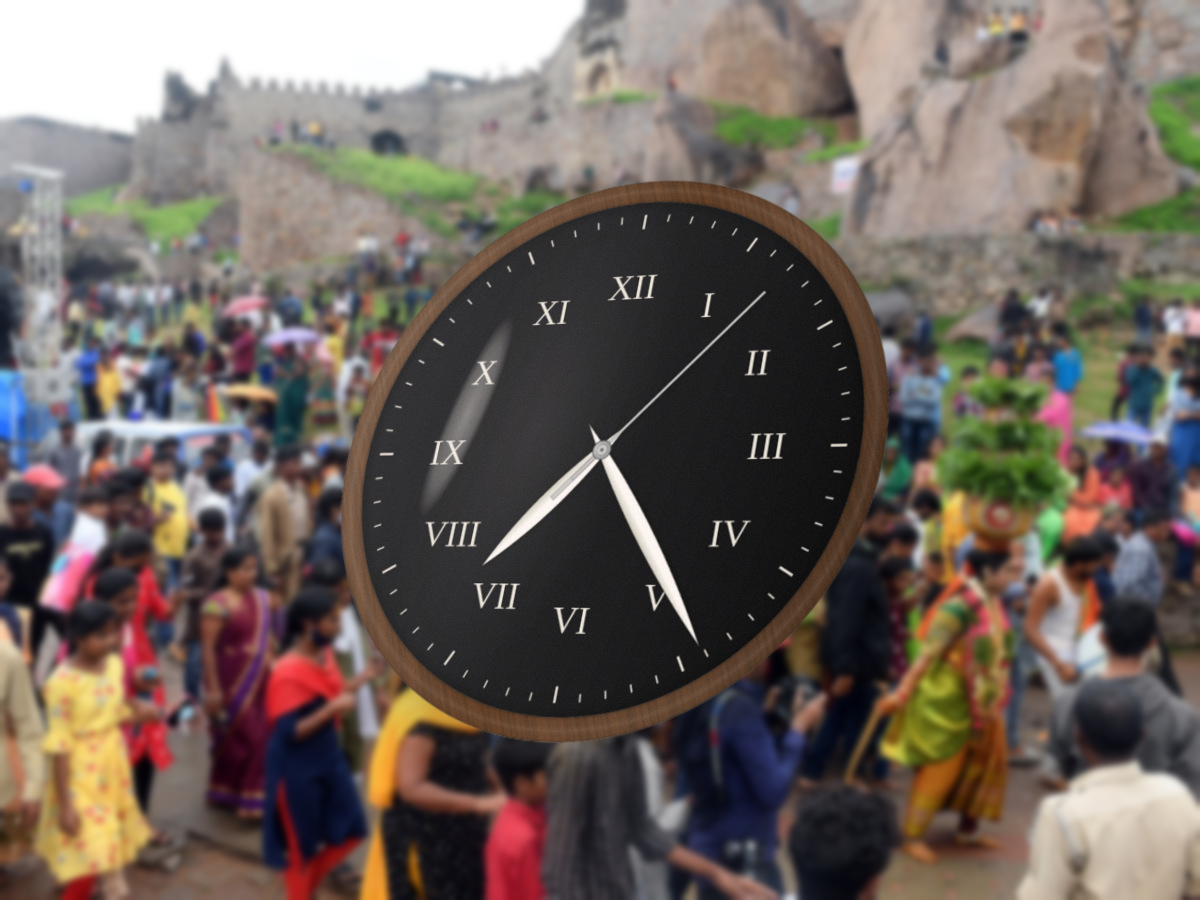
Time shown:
7.24.07
